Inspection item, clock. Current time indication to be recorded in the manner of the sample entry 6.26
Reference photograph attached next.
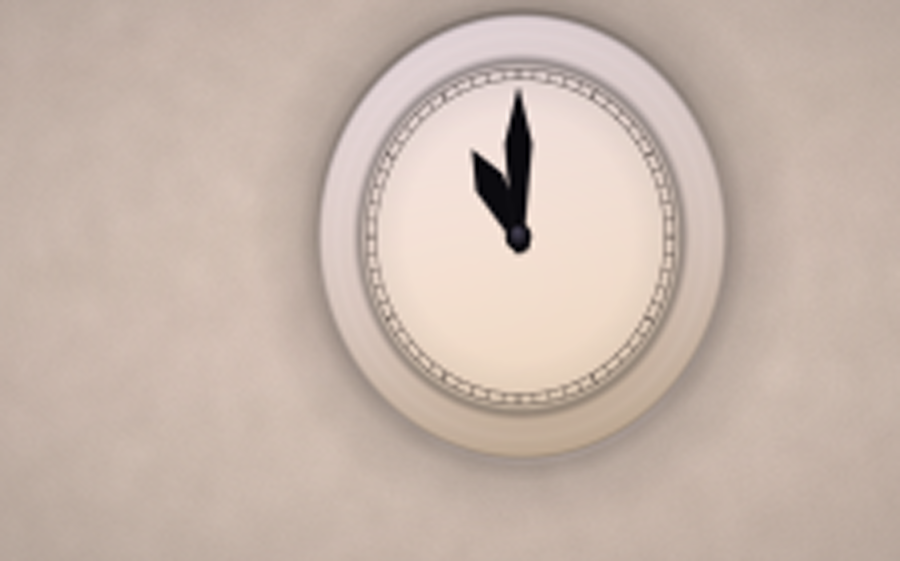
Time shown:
11.00
